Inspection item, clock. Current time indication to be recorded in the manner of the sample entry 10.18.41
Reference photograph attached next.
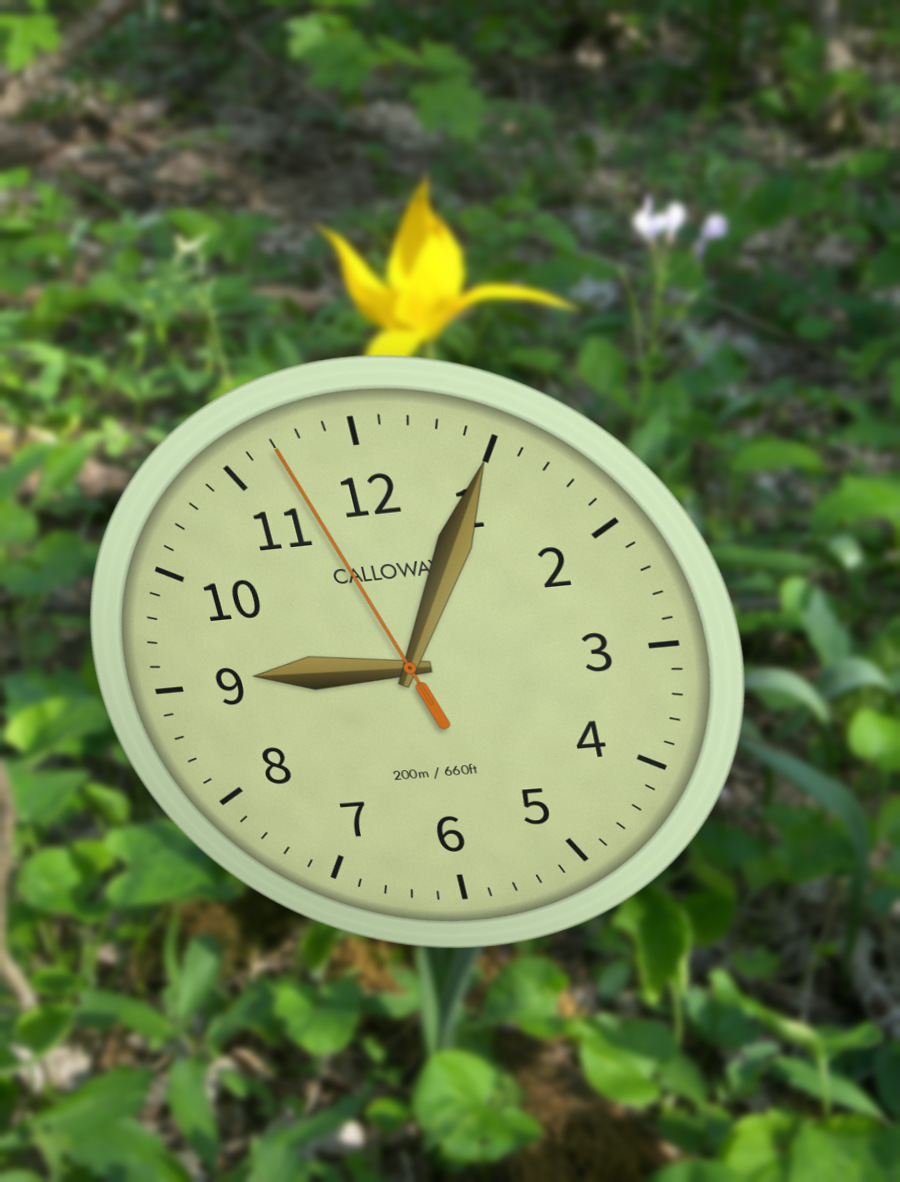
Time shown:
9.04.57
